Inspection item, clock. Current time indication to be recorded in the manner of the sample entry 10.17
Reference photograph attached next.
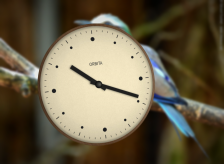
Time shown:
10.19
